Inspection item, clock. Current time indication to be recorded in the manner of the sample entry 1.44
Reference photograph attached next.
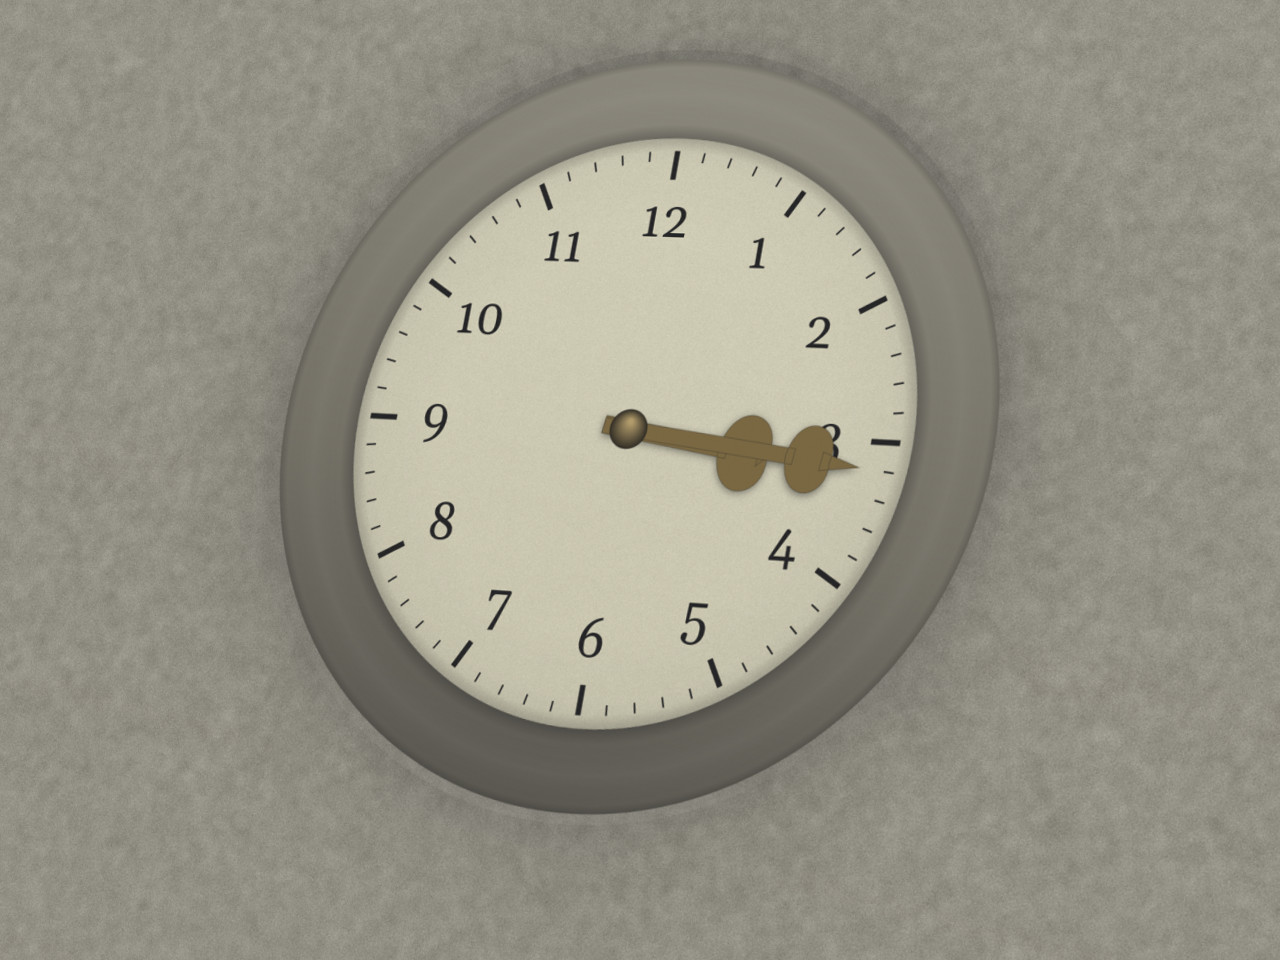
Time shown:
3.16
